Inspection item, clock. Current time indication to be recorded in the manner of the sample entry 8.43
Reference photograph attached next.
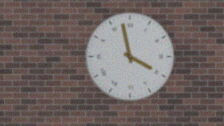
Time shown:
3.58
